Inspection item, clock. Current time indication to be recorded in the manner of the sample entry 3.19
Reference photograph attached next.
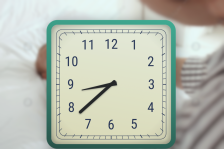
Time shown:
8.38
